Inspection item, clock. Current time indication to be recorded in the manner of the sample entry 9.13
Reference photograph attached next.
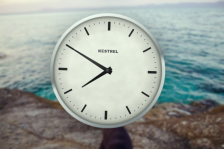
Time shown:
7.50
